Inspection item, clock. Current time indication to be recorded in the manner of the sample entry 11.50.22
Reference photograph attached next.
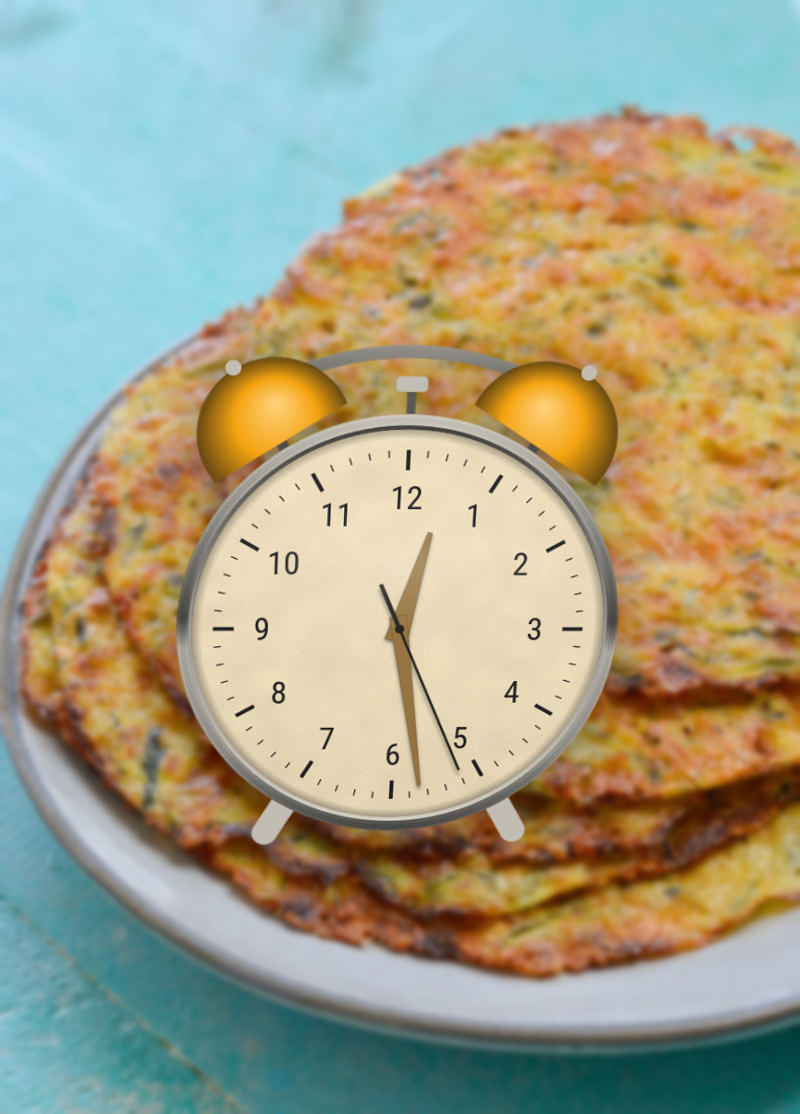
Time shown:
12.28.26
